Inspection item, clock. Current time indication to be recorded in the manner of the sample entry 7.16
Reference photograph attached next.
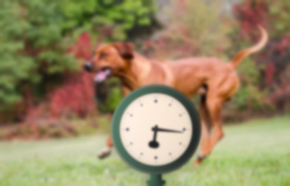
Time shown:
6.16
